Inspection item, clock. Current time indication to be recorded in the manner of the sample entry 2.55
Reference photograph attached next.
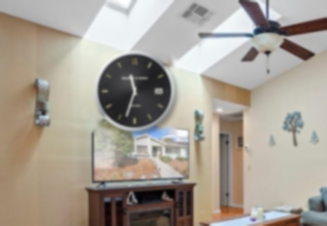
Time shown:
11.33
